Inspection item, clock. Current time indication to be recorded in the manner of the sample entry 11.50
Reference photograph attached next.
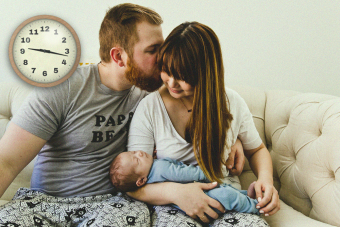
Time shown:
9.17
